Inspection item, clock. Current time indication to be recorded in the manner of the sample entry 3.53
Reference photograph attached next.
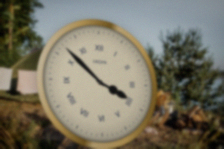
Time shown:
3.52
